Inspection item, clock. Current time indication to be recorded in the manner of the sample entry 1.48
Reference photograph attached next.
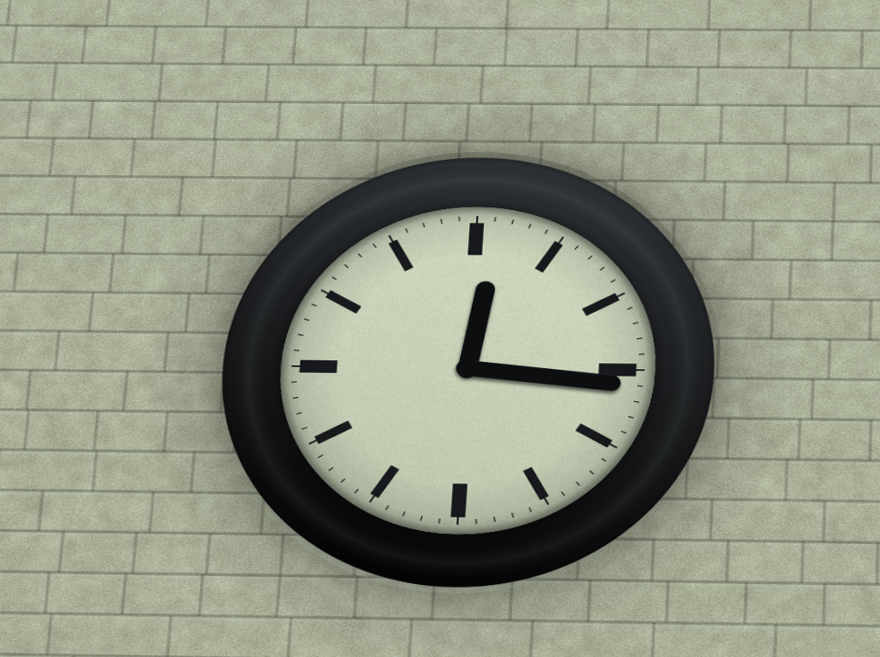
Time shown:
12.16
